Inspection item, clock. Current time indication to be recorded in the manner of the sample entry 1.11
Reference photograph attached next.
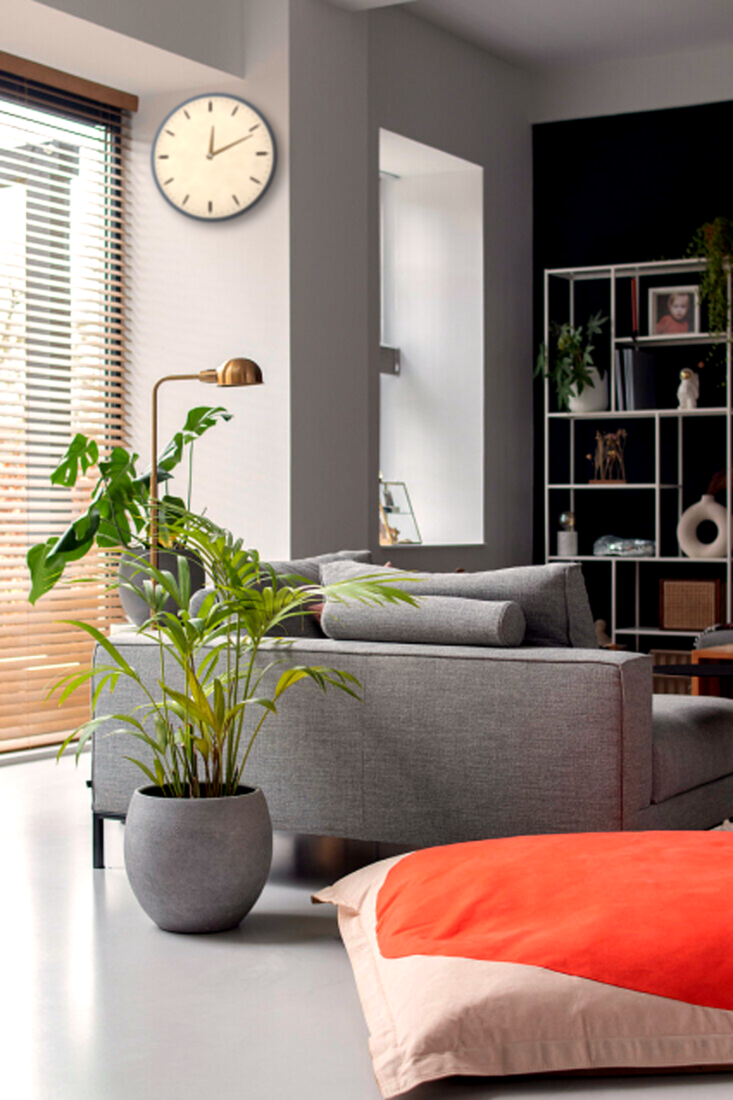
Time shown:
12.11
